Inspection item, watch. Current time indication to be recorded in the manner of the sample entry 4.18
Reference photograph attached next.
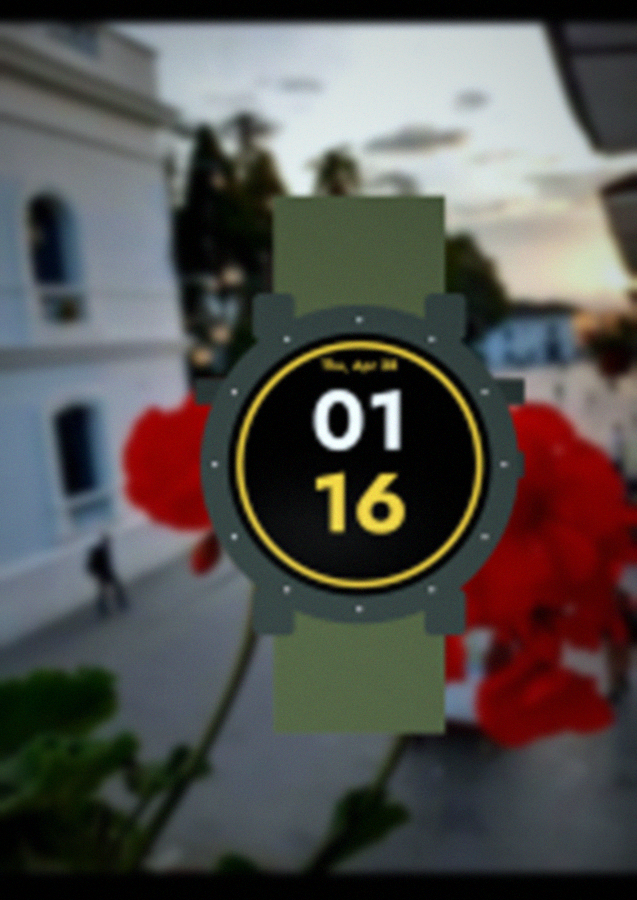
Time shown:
1.16
